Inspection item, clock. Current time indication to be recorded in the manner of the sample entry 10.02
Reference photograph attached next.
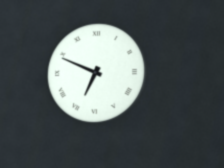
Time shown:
6.49
